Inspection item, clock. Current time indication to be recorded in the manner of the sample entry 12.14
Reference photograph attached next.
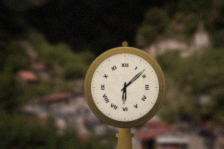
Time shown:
6.08
